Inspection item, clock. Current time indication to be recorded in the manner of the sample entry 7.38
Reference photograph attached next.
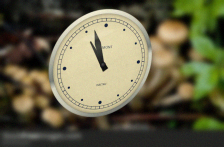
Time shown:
10.57
